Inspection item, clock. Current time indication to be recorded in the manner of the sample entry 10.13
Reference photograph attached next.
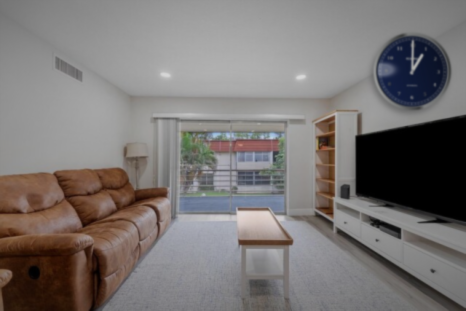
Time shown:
1.00
